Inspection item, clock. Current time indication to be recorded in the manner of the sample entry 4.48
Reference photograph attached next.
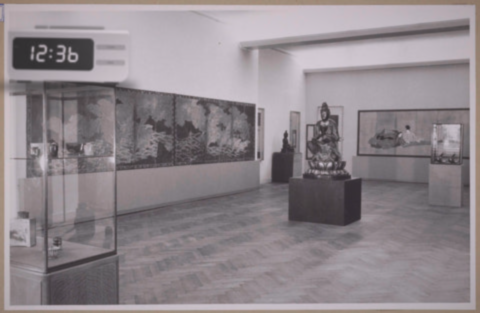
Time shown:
12.36
